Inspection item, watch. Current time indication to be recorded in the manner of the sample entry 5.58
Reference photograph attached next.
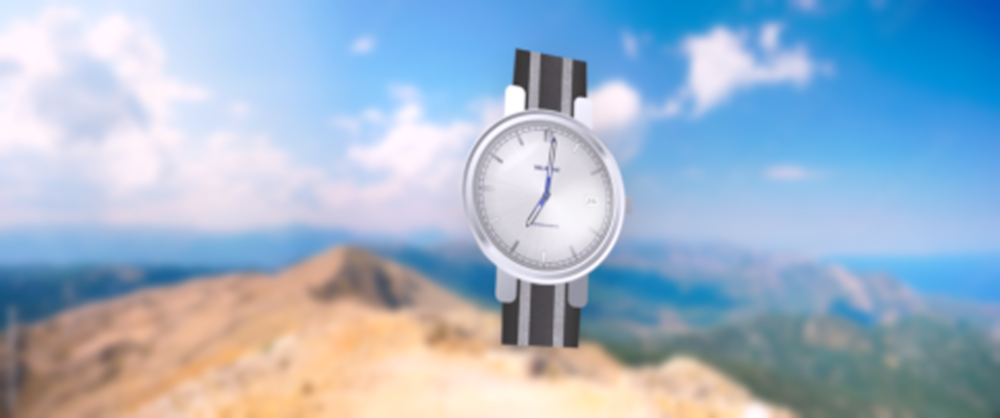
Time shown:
7.01
